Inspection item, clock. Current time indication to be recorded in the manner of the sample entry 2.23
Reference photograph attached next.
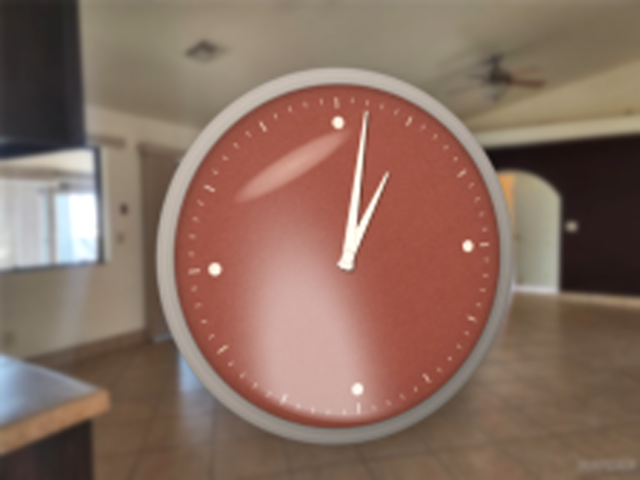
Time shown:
1.02
